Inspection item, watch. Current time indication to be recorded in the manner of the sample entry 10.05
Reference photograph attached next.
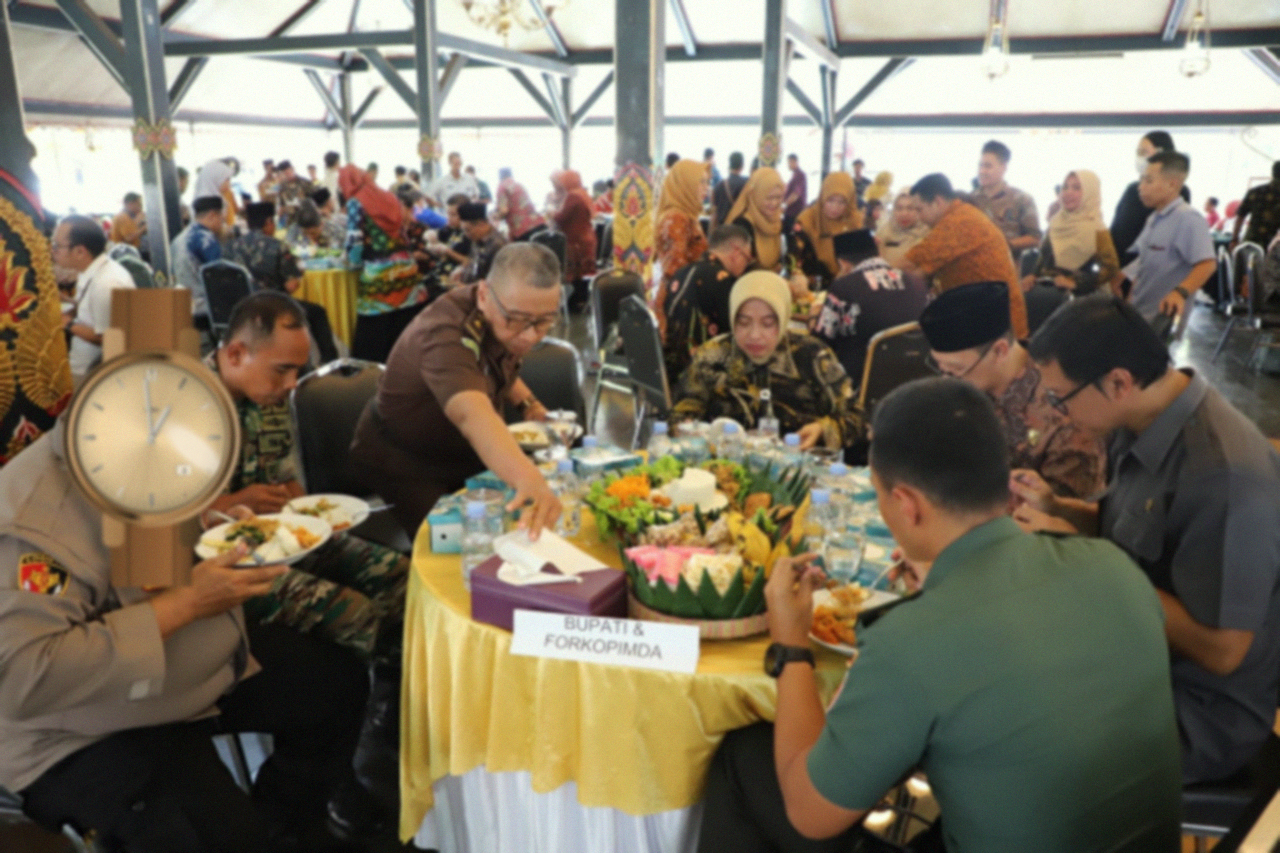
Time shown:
12.59
